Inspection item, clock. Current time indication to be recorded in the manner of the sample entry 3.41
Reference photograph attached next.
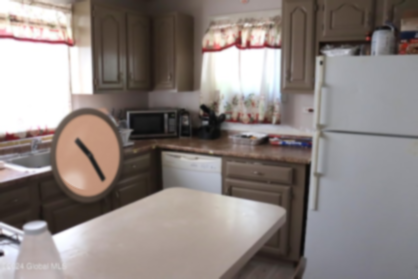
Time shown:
10.24
